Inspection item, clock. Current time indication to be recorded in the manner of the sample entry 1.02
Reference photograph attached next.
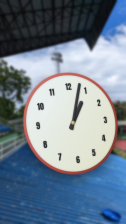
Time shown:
1.03
